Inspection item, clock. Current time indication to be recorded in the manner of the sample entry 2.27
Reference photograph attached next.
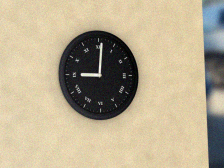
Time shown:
9.01
